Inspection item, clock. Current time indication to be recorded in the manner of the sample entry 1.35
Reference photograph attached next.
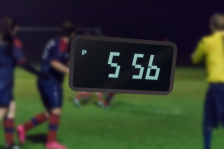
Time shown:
5.56
